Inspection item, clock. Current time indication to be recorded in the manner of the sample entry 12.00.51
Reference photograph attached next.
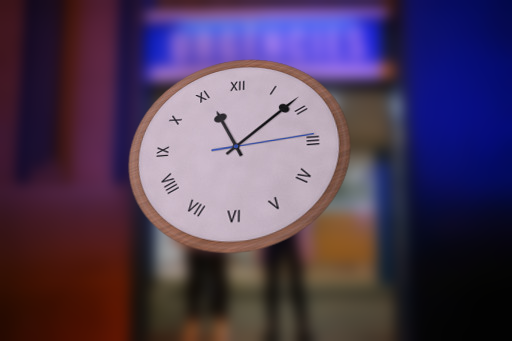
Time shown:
11.08.14
